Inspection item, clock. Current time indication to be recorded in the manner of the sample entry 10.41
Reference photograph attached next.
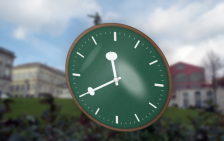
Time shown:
11.40
